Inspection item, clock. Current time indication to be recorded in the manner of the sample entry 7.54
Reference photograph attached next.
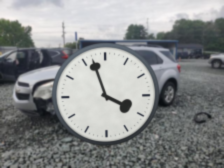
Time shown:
3.57
